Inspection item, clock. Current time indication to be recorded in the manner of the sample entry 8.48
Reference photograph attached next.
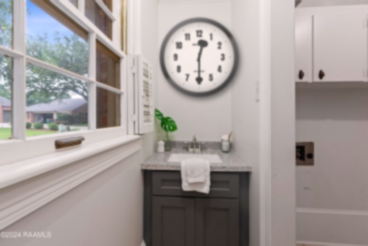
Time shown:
12.30
